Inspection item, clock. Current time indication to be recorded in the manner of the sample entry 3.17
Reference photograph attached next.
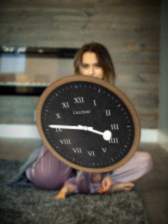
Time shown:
3.46
